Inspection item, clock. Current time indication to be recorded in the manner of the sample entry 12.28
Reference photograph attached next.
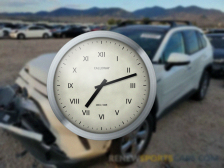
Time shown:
7.12
